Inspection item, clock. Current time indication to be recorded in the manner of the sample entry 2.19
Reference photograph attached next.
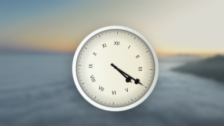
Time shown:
4.20
